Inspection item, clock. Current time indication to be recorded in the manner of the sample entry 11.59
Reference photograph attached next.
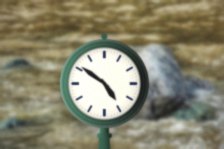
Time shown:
4.51
